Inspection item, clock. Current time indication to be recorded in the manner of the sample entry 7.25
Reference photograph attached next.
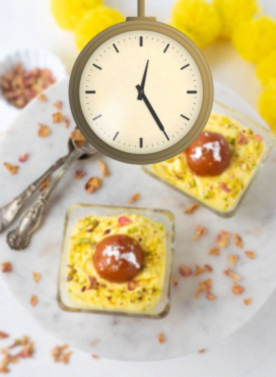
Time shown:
12.25
